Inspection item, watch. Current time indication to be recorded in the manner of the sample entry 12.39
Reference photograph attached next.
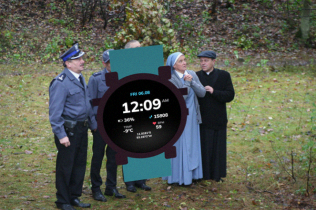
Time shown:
12.09
